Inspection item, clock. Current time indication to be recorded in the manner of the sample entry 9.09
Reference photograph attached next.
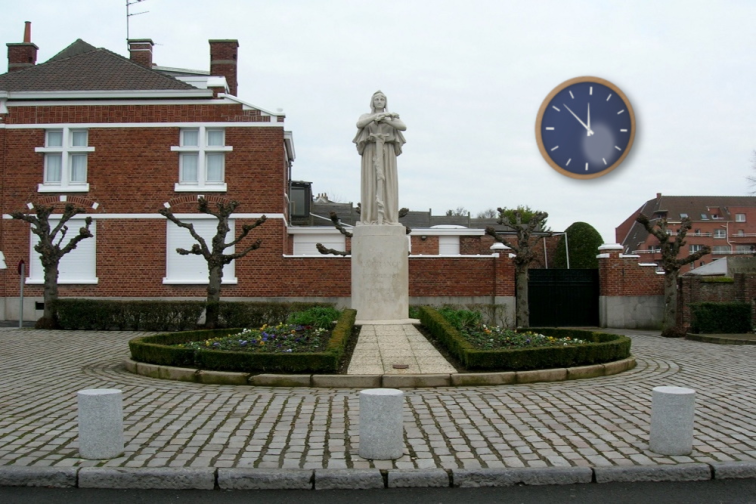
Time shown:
11.52
